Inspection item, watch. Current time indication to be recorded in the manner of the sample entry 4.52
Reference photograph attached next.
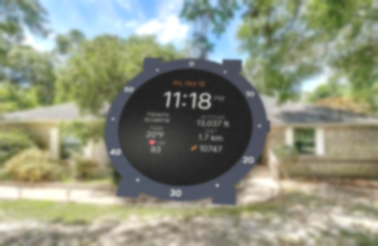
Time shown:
11.18
